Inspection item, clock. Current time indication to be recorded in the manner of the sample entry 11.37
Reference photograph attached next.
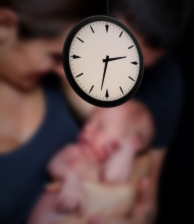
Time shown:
2.32
